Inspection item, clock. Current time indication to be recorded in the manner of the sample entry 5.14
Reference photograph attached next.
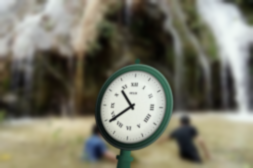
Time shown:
10.39
